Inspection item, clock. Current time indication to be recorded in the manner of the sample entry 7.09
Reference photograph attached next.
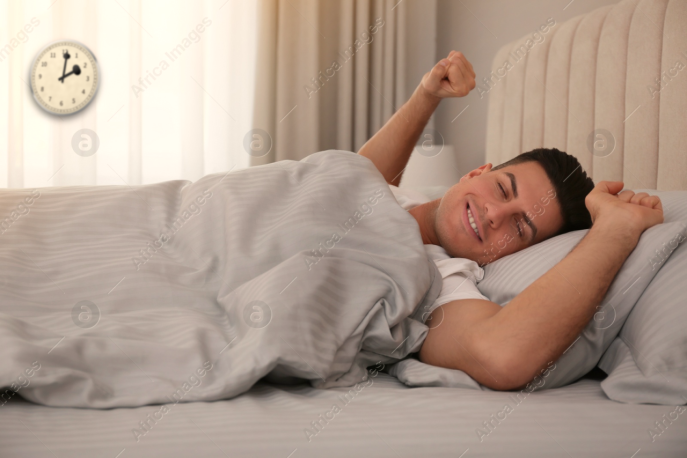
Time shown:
2.01
